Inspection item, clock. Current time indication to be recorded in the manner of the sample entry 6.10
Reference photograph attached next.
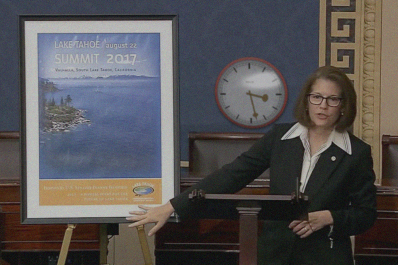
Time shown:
3.28
